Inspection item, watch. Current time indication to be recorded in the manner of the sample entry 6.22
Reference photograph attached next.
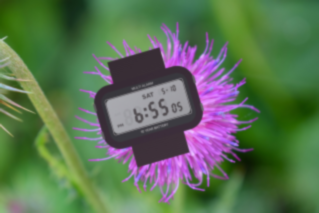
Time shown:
6.55
